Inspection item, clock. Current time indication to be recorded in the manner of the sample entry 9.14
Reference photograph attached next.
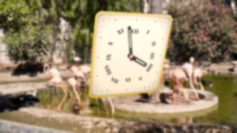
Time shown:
3.58
